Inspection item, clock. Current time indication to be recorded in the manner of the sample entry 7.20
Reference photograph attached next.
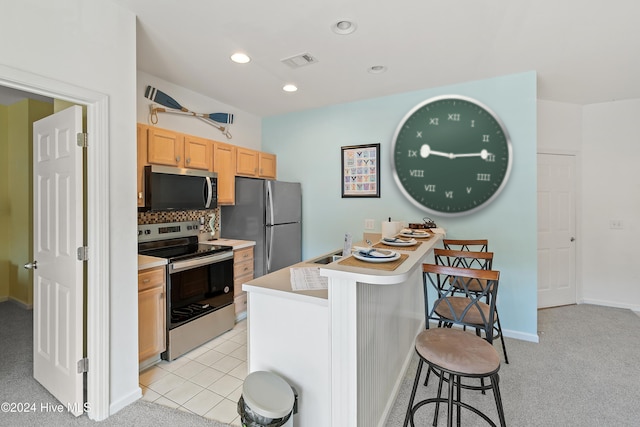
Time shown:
9.14
